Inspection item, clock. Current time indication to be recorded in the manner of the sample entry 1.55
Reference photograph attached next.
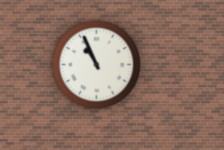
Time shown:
10.56
